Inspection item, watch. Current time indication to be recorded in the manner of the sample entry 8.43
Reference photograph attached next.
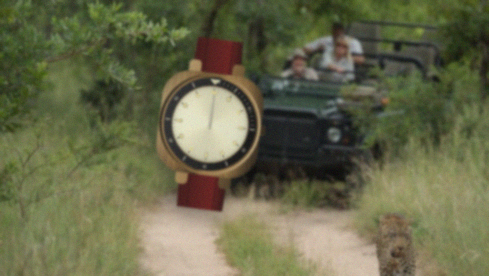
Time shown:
12.00
